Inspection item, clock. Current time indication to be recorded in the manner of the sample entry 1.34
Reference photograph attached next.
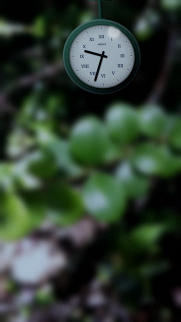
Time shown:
9.33
